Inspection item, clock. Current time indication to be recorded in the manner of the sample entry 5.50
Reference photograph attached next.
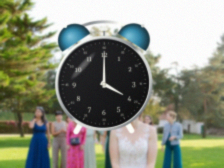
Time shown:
4.00
